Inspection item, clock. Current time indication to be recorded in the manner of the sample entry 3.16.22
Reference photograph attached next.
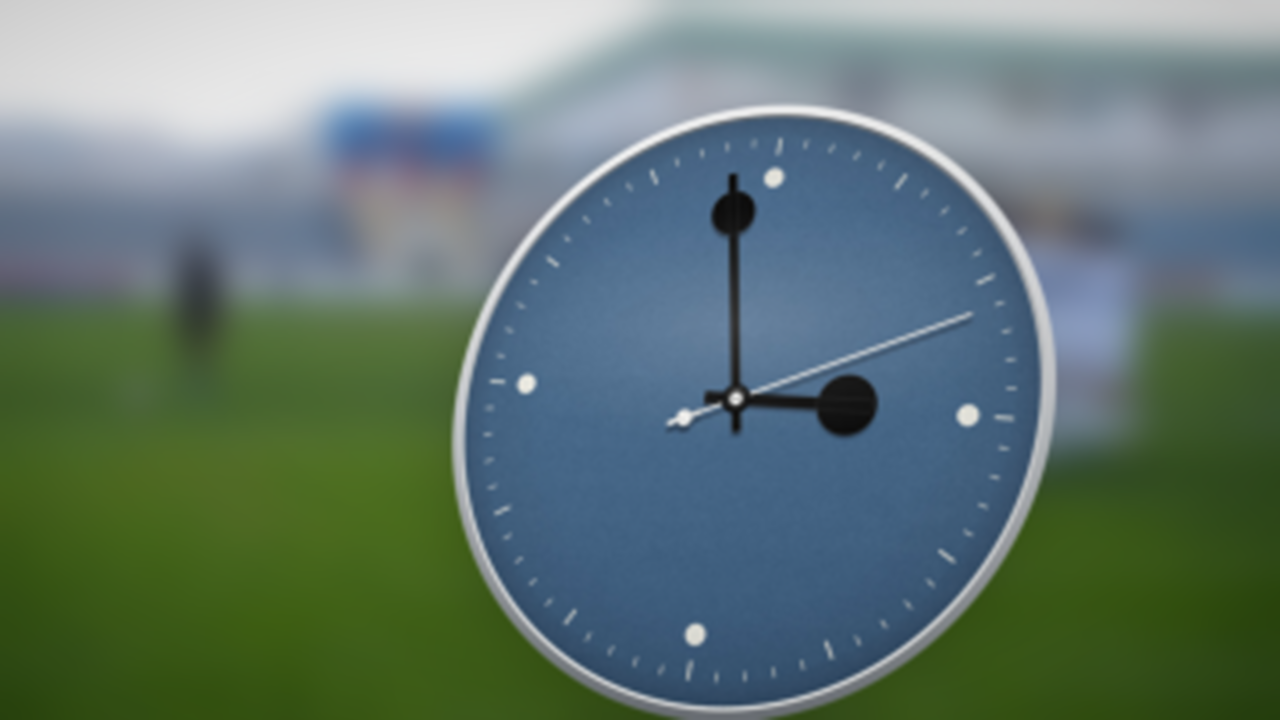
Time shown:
2.58.11
